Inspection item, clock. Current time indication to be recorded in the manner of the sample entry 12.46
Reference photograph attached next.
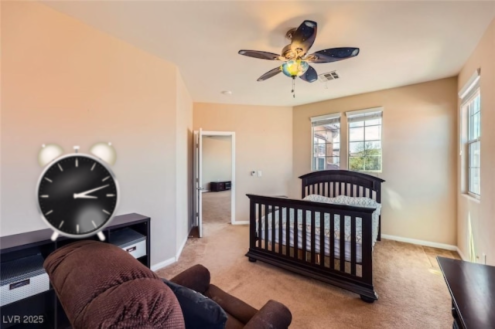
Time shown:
3.12
